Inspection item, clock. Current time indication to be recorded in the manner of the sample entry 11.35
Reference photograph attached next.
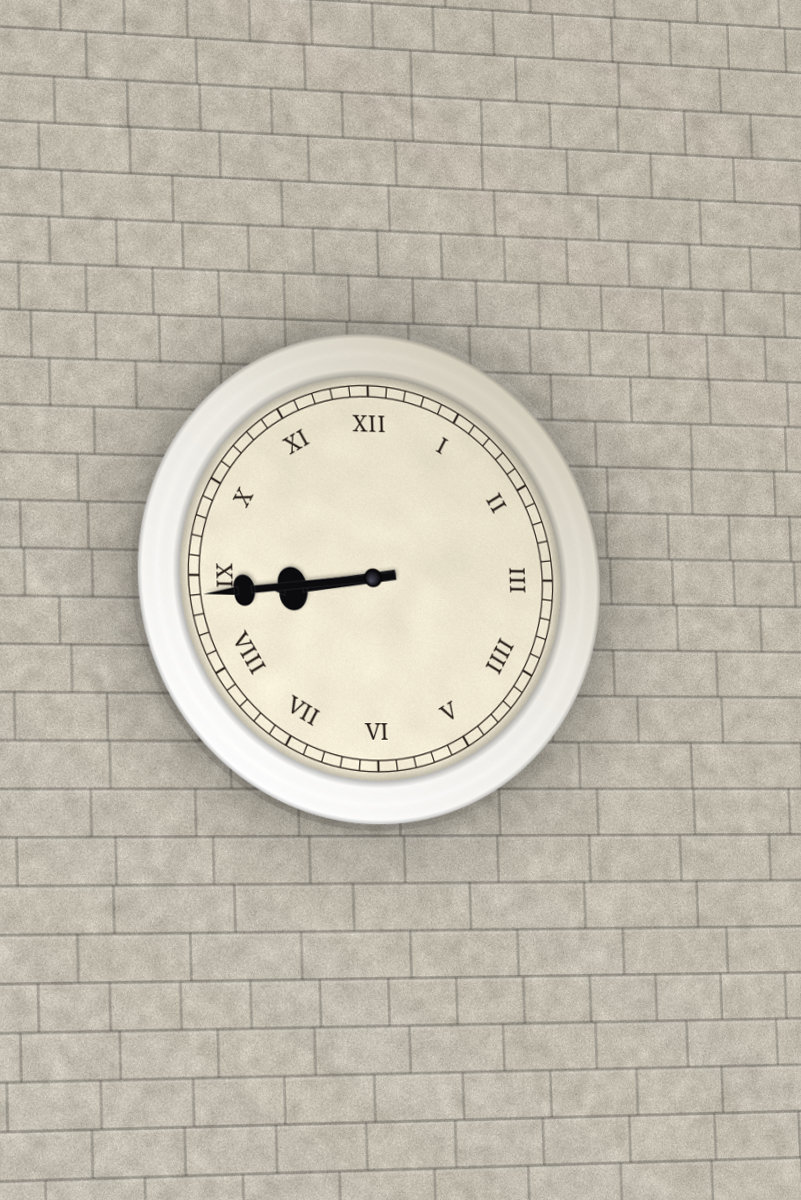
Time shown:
8.44
